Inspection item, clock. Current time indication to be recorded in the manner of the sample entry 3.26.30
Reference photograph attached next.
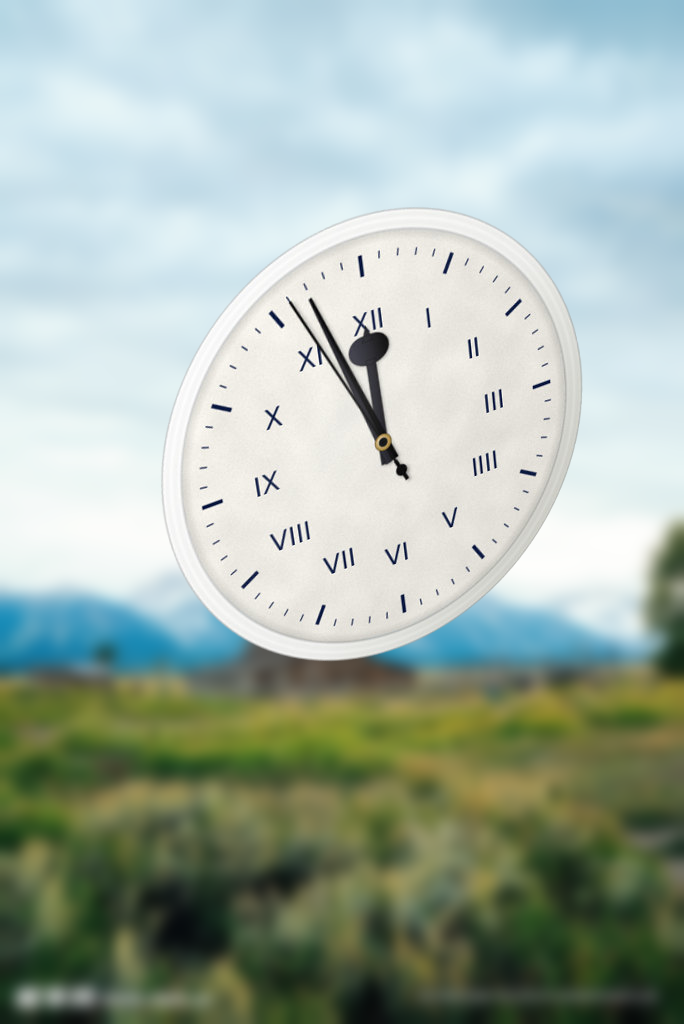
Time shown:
11.56.56
